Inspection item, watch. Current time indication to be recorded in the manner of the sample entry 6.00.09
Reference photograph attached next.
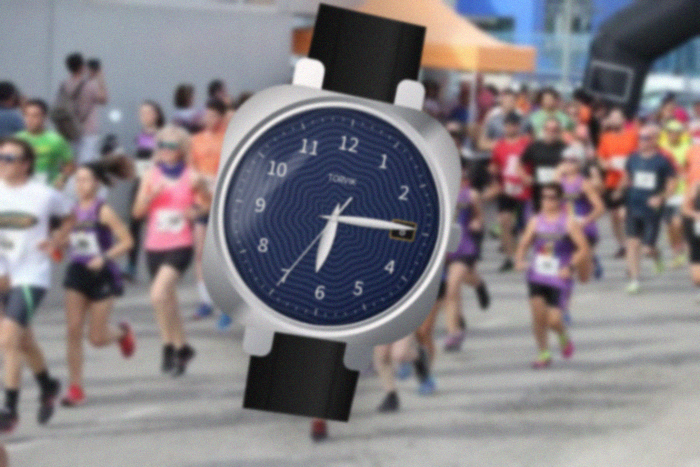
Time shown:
6.14.35
